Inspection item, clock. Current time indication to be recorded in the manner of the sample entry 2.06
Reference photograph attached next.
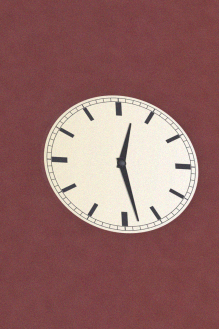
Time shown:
12.28
